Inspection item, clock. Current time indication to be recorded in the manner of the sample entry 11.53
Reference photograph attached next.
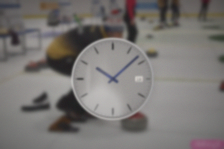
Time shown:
10.08
